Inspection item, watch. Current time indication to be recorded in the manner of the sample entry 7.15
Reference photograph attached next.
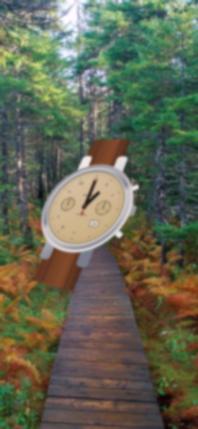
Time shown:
1.00
